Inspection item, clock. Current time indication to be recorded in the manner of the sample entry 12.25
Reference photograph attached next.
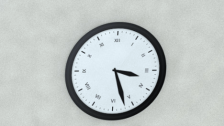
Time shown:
3.27
